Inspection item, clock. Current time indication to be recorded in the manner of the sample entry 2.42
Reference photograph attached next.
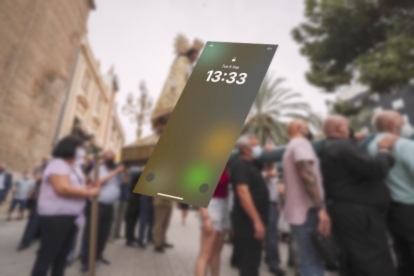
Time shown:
13.33
